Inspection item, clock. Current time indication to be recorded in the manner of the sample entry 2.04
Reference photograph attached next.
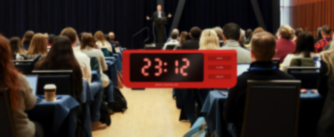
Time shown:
23.12
